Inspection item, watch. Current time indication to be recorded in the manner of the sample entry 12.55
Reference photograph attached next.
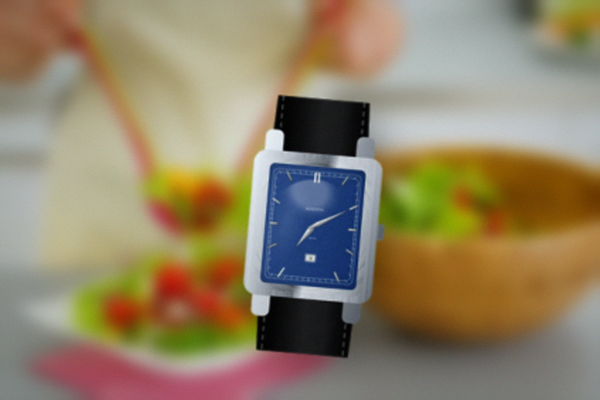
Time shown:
7.10
